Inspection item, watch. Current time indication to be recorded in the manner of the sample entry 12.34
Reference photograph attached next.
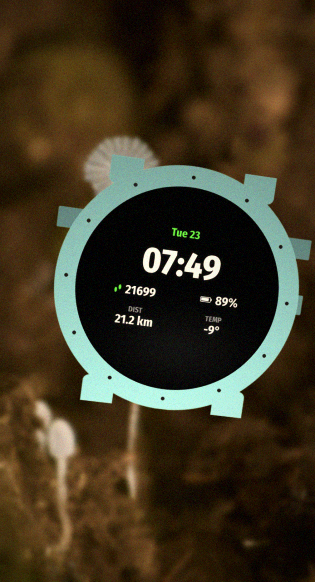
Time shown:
7.49
